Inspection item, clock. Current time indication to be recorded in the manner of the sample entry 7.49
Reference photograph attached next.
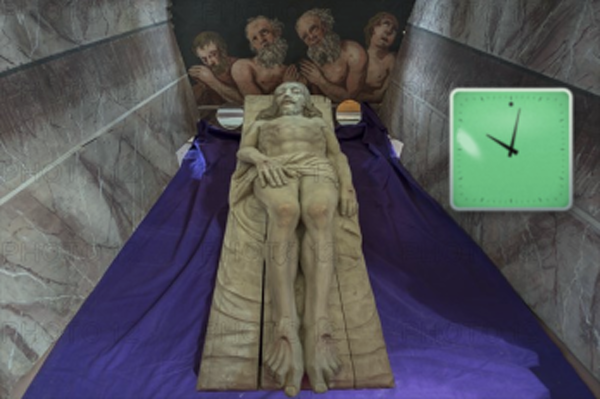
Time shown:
10.02
